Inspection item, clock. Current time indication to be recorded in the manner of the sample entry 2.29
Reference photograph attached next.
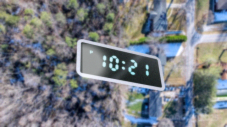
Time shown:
10.21
